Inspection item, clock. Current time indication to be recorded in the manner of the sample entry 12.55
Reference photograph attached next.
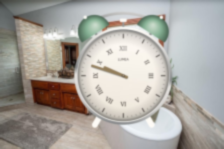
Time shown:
9.48
